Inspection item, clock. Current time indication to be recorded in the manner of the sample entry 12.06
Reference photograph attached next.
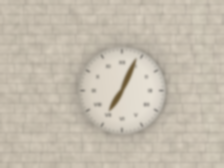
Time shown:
7.04
